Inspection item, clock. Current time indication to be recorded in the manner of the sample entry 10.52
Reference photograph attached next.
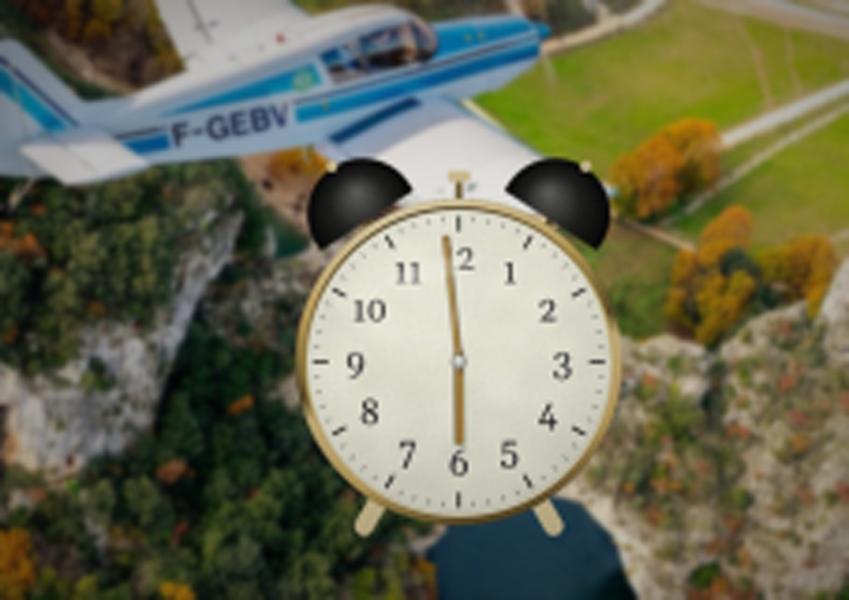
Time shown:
5.59
